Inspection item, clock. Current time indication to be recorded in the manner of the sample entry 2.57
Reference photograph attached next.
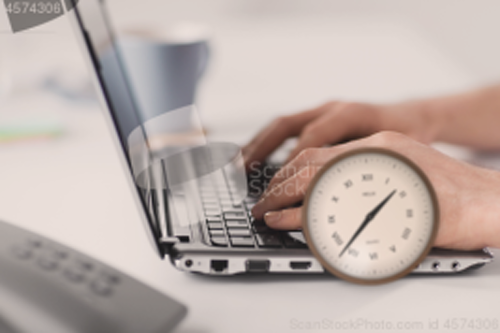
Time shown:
1.37
